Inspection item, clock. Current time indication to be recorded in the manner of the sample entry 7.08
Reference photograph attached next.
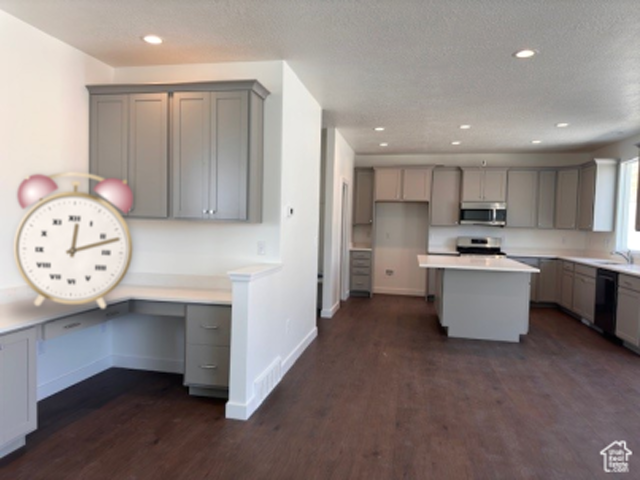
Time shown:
12.12
